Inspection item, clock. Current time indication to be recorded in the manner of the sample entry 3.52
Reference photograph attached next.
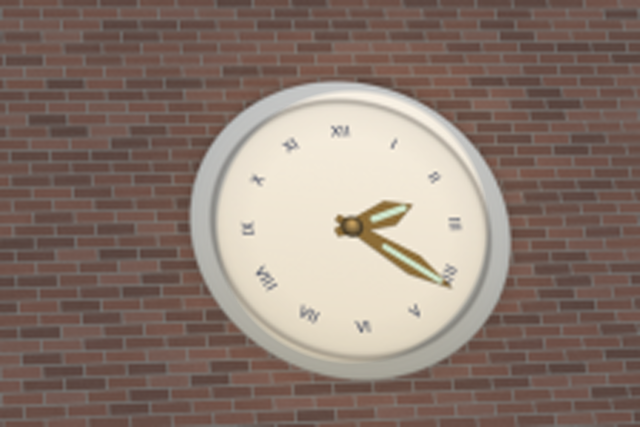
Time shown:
2.21
